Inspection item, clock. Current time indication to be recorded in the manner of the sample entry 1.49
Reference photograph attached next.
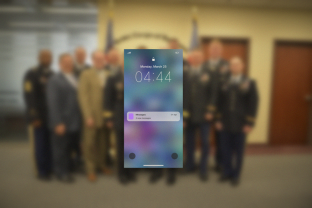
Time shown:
4.44
